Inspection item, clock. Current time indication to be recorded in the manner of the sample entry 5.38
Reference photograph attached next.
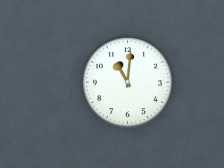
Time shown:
11.01
